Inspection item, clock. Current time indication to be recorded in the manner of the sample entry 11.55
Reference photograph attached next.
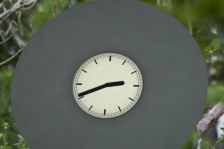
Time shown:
2.41
